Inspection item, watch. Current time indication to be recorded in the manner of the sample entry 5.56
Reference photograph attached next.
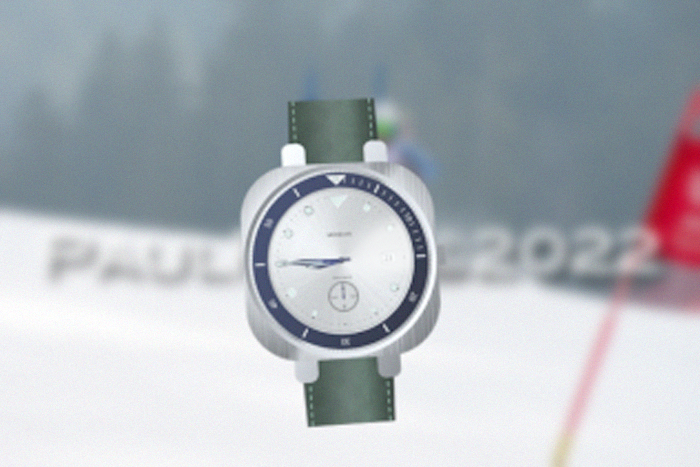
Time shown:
8.45
